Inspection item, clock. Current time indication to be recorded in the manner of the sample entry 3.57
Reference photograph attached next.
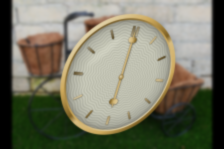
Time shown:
6.00
